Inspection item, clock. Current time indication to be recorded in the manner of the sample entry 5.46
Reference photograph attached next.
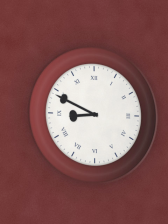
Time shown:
8.49
